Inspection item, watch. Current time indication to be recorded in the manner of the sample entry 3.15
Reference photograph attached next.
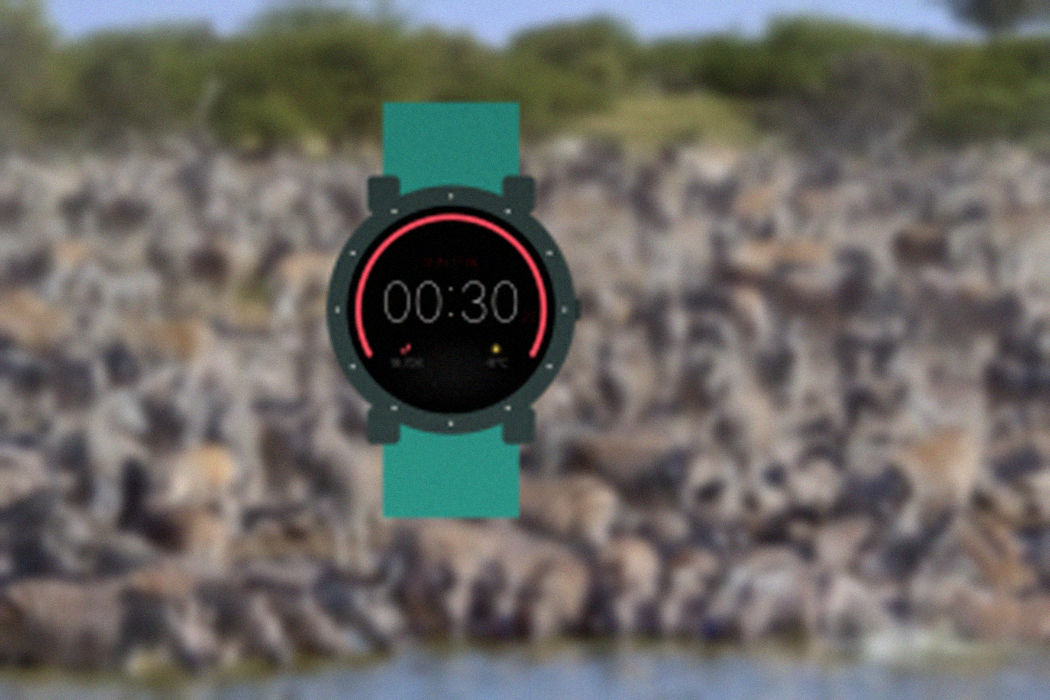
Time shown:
0.30
